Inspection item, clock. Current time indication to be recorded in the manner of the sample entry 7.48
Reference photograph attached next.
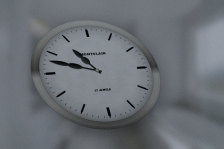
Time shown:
10.48
